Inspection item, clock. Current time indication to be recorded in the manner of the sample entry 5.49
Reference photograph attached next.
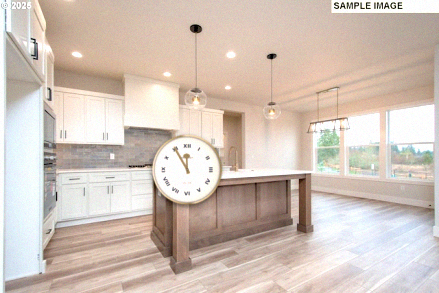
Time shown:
11.55
